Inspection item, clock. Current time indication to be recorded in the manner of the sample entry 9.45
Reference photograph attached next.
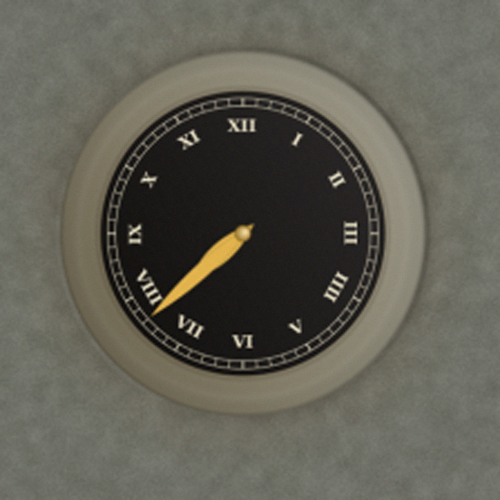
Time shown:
7.38
